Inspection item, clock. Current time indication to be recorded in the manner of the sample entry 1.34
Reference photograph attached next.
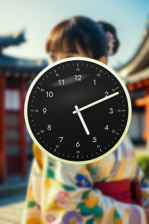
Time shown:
5.11
